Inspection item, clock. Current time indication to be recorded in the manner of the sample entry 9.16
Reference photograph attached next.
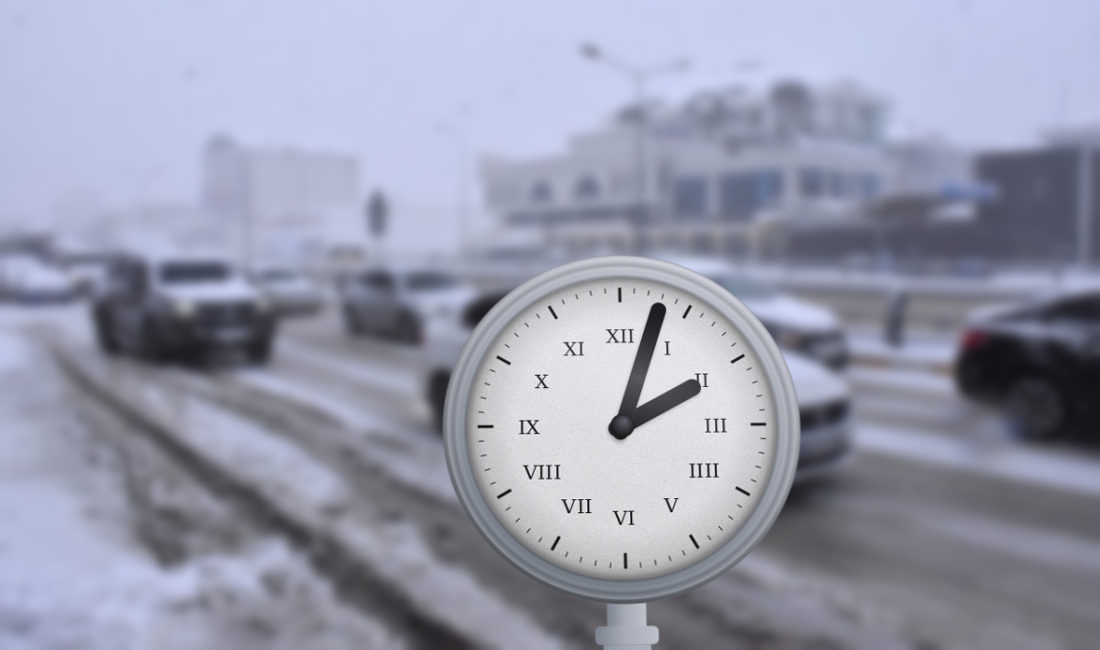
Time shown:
2.03
